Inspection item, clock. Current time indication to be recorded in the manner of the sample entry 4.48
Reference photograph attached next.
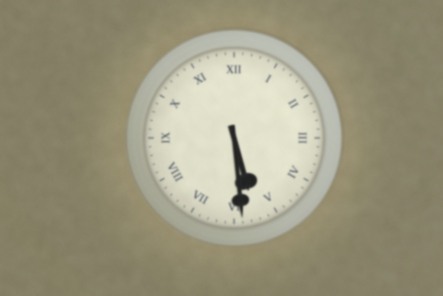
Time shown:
5.29
